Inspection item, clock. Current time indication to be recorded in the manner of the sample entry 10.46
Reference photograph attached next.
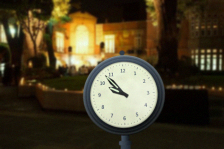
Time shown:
9.53
